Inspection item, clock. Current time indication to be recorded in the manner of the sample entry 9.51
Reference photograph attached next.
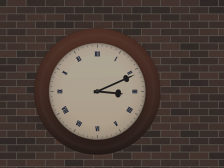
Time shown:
3.11
